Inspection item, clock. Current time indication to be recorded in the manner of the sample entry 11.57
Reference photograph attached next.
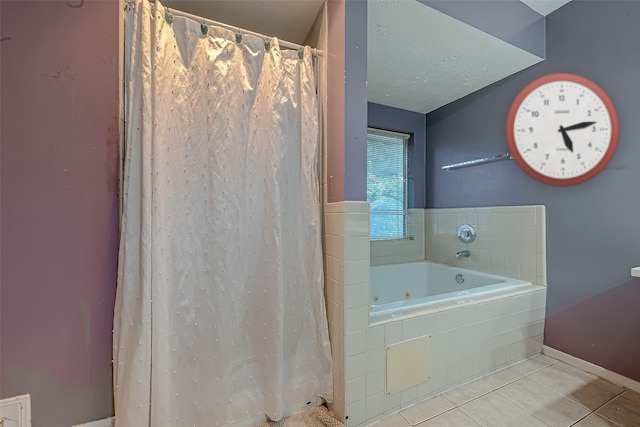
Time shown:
5.13
